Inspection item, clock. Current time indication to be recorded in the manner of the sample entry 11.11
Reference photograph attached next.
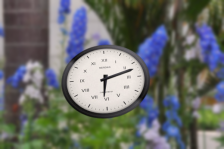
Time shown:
6.12
